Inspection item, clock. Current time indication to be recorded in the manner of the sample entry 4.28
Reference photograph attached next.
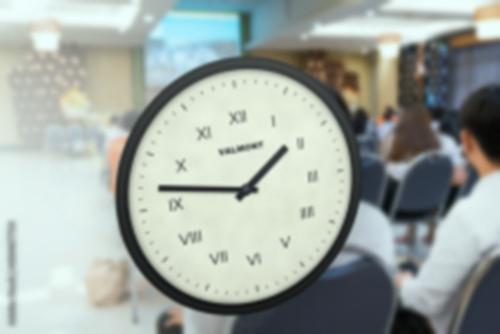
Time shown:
1.47
